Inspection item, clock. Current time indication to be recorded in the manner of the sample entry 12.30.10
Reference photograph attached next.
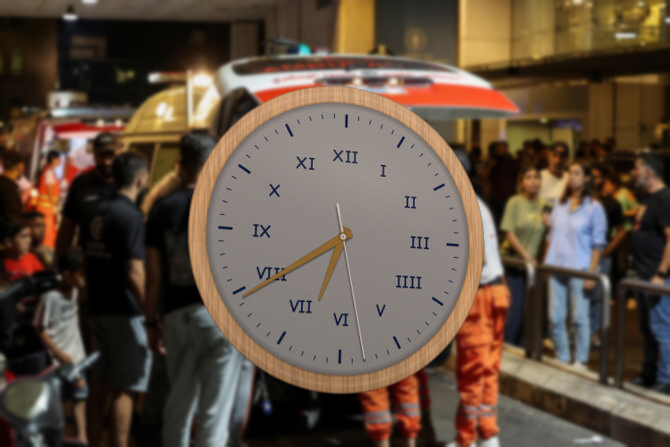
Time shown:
6.39.28
